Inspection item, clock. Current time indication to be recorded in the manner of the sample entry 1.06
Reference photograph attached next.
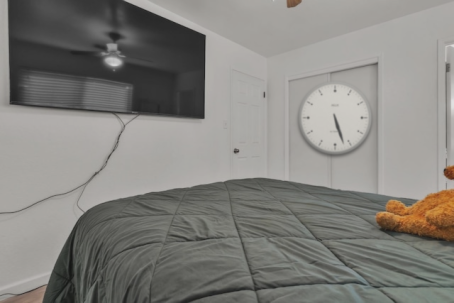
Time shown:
5.27
